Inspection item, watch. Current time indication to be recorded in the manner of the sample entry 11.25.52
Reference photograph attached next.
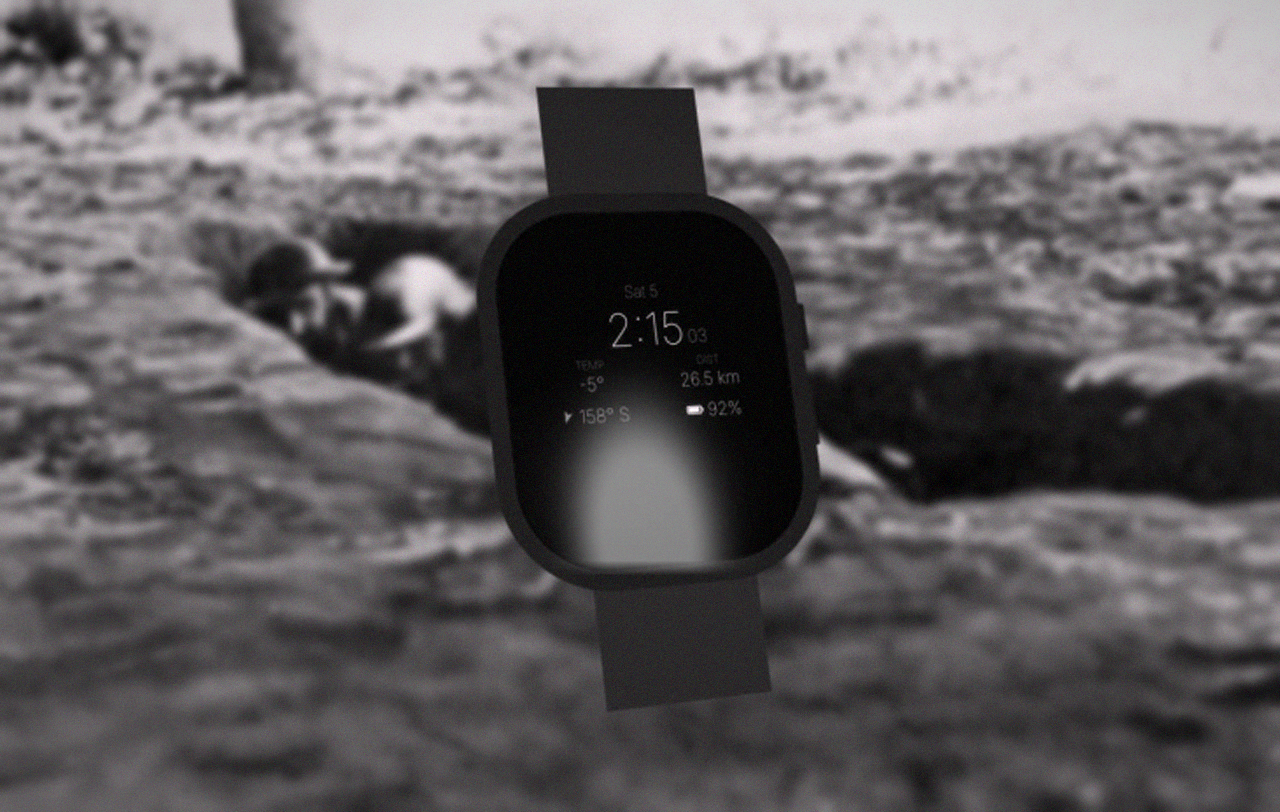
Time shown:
2.15.03
